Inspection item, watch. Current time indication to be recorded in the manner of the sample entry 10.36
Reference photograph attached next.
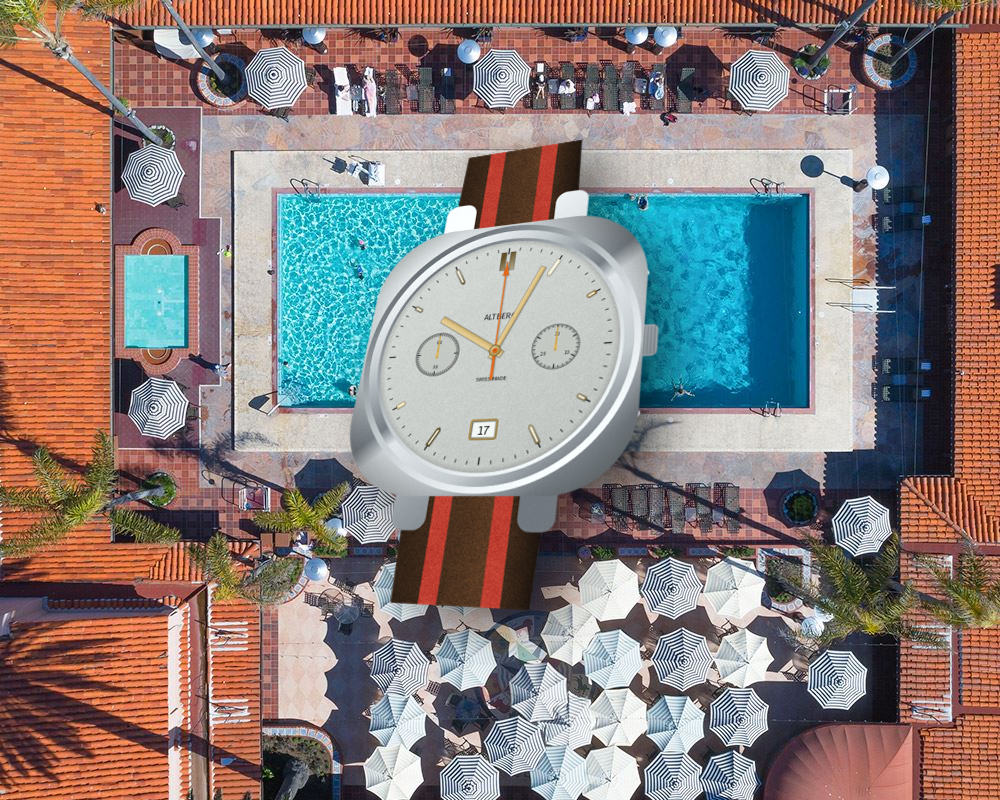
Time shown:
10.04
